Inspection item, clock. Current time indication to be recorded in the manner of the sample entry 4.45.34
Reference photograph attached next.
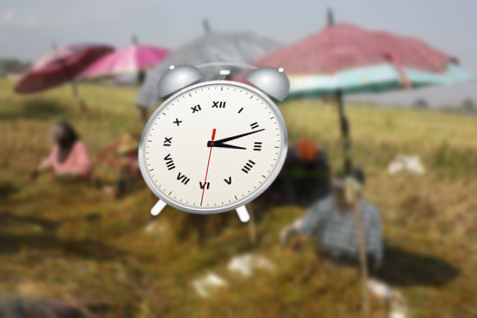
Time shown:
3.11.30
